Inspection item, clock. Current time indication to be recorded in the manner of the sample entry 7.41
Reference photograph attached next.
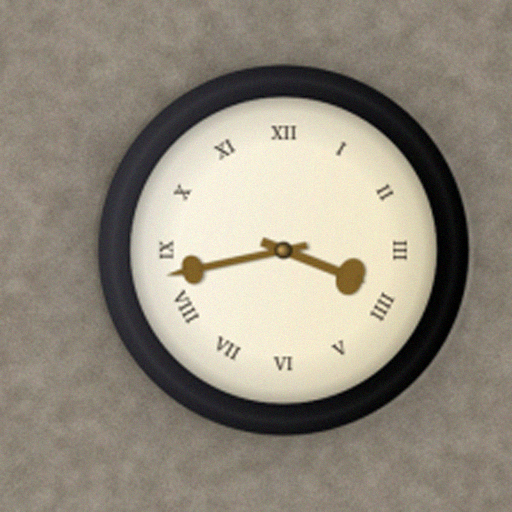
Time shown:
3.43
